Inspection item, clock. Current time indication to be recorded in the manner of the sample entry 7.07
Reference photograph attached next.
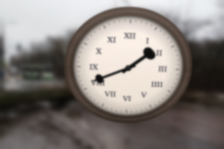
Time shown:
1.41
